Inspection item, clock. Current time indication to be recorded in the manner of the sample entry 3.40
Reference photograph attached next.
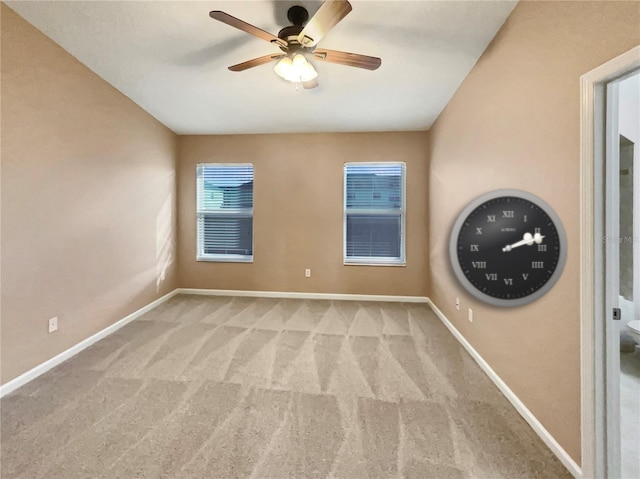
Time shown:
2.12
